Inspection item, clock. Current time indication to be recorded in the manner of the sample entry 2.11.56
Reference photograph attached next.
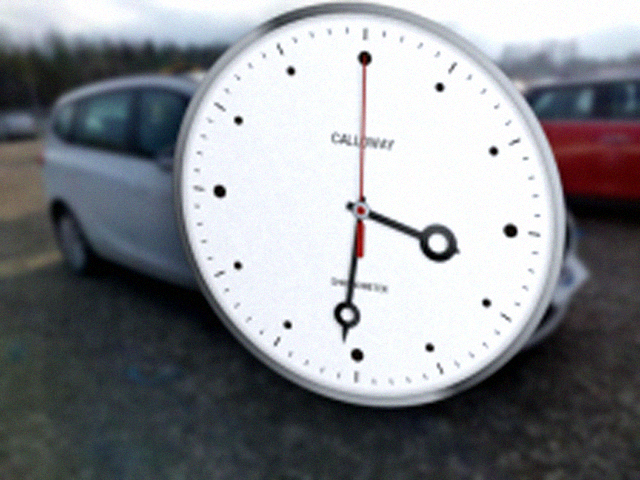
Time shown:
3.31.00
